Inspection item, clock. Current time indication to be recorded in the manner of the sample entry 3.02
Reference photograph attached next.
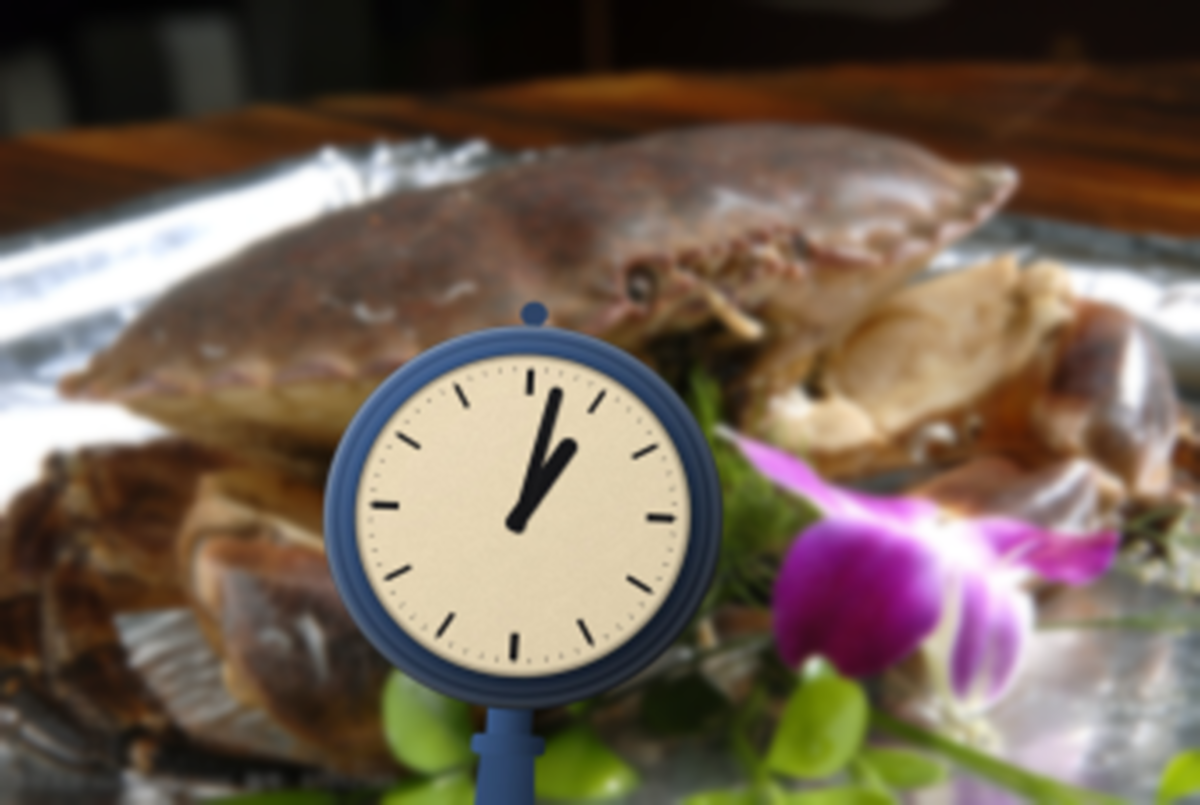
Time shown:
1.02
